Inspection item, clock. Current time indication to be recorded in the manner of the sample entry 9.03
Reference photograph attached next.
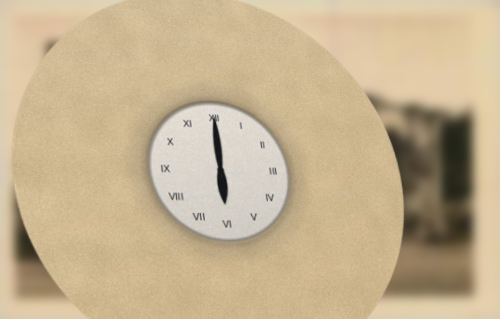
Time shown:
6.00
